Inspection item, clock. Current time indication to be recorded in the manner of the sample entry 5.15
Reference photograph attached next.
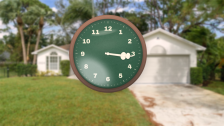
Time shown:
3.16
